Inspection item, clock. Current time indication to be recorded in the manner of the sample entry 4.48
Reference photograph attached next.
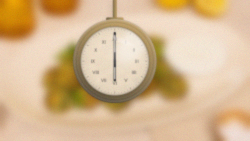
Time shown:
6.00
